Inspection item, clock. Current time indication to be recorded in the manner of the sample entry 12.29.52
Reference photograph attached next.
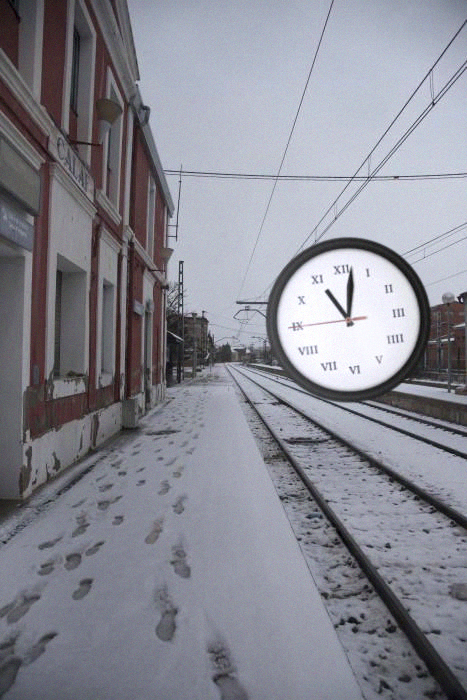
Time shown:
11.01.45
